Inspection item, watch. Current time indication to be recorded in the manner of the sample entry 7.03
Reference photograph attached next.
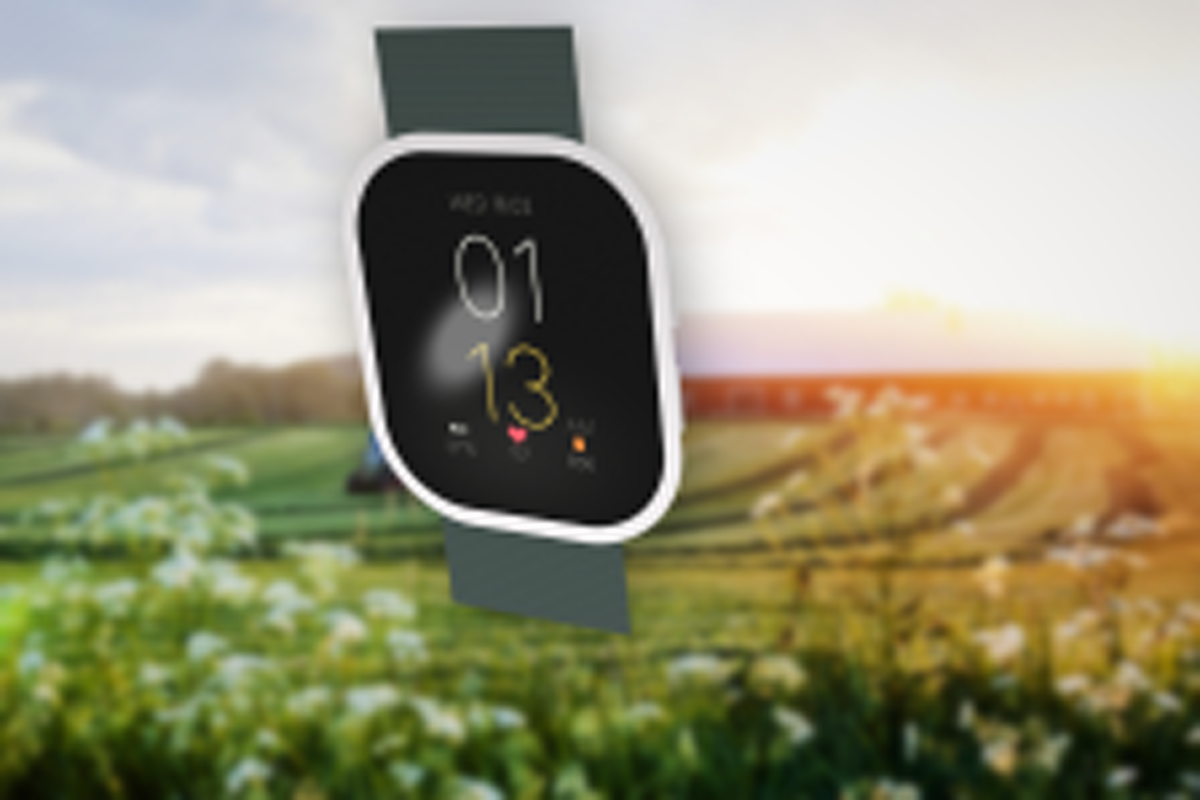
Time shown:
1.13
